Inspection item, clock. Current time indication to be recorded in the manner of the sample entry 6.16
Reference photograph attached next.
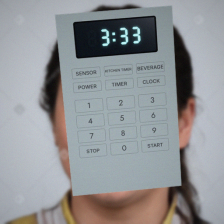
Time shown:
3.33
